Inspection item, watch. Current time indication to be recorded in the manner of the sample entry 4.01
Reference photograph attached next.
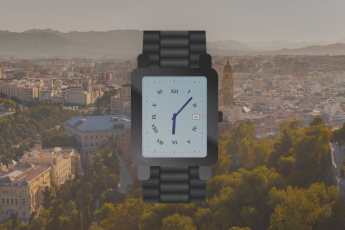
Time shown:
6.07
